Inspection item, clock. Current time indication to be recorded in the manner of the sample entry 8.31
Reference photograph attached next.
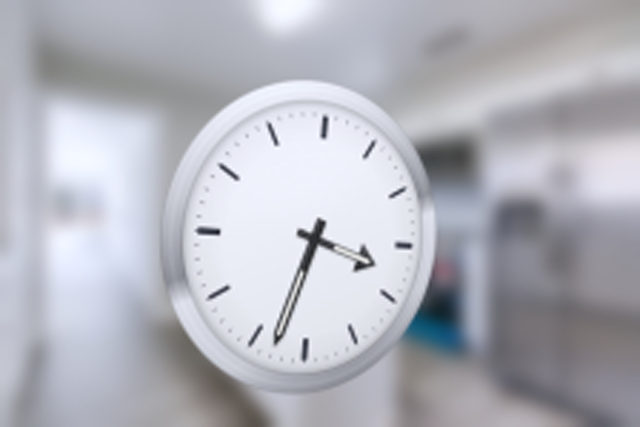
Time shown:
3.33
